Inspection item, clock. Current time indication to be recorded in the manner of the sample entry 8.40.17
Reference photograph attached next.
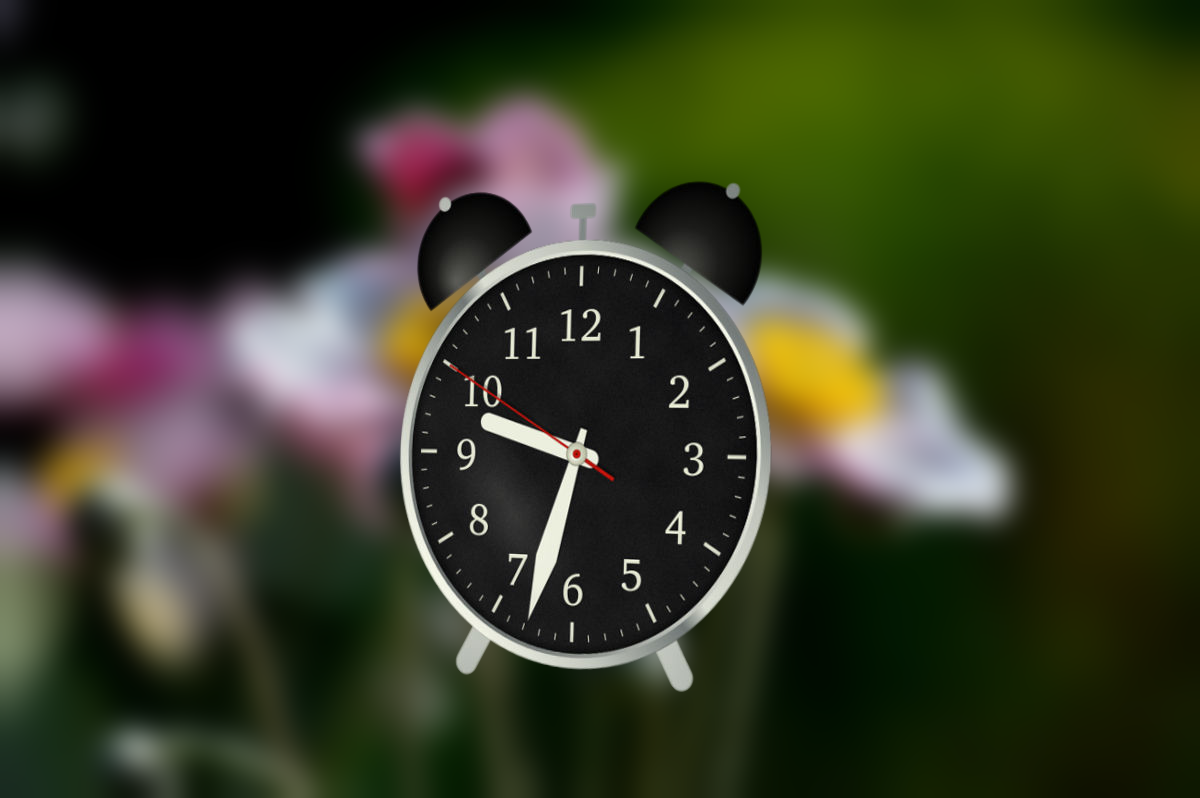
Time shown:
9.32.50
